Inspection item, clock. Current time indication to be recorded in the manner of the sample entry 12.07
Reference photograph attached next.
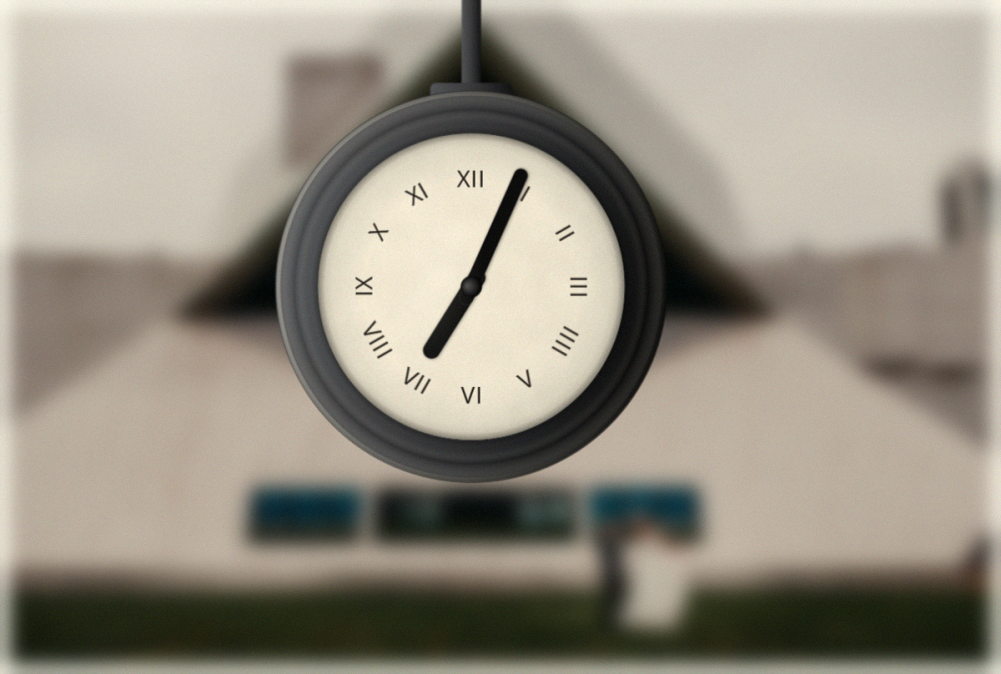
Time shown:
7.04
